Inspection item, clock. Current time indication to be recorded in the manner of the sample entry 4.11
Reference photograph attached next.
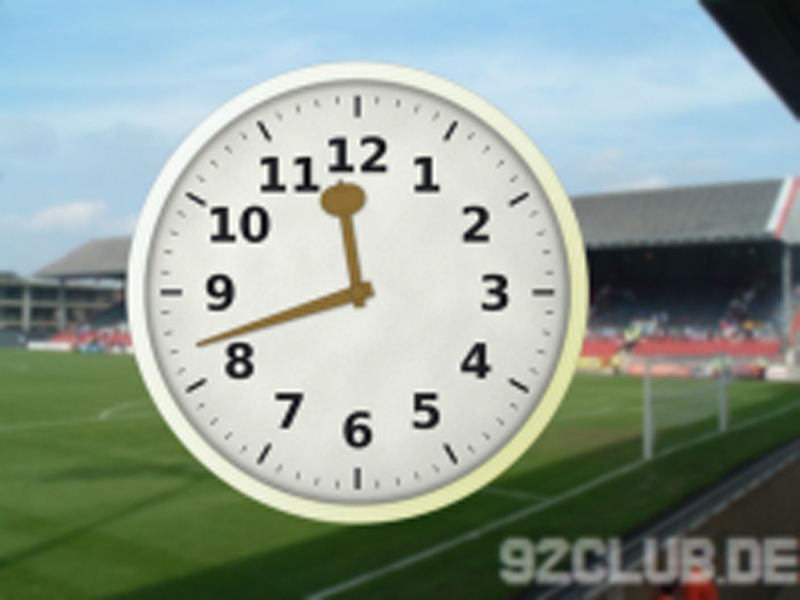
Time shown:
11.42
